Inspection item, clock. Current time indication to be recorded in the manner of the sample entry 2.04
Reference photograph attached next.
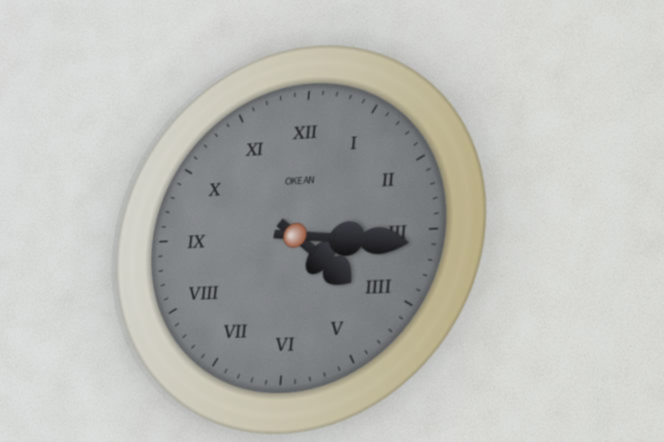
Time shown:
4.16
